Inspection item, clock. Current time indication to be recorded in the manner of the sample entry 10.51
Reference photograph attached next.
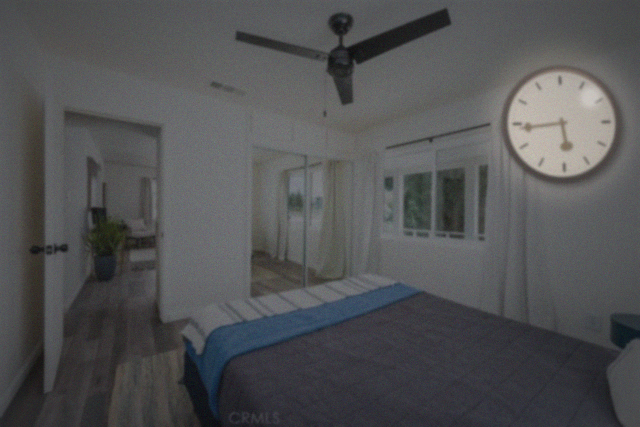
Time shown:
5.44
